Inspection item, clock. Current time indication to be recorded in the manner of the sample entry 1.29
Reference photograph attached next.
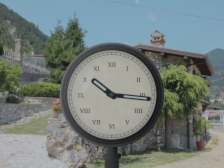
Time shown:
10.16
